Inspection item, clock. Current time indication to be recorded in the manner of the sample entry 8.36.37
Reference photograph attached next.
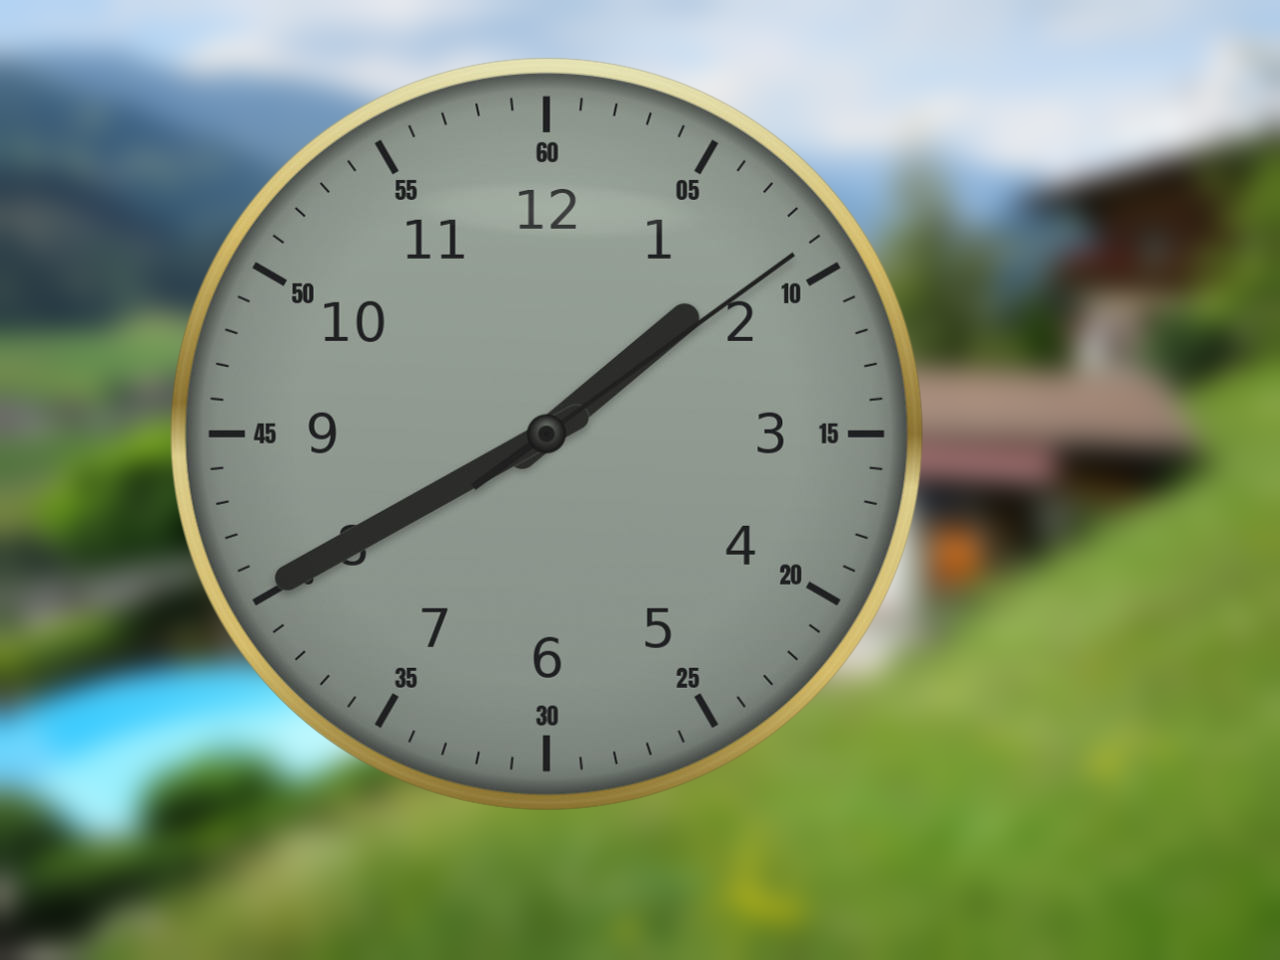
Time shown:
1.40.09
